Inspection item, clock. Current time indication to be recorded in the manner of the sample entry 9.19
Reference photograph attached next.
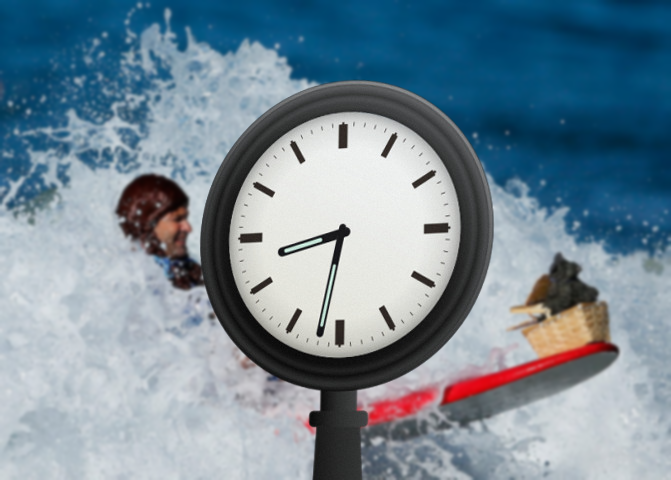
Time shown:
8.32
